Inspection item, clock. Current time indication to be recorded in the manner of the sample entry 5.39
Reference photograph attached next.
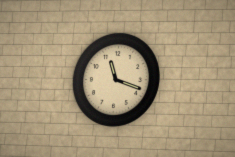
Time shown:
11.18
